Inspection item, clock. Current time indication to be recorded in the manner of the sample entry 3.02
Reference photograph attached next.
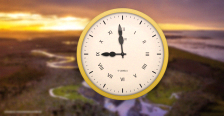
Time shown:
8.59
